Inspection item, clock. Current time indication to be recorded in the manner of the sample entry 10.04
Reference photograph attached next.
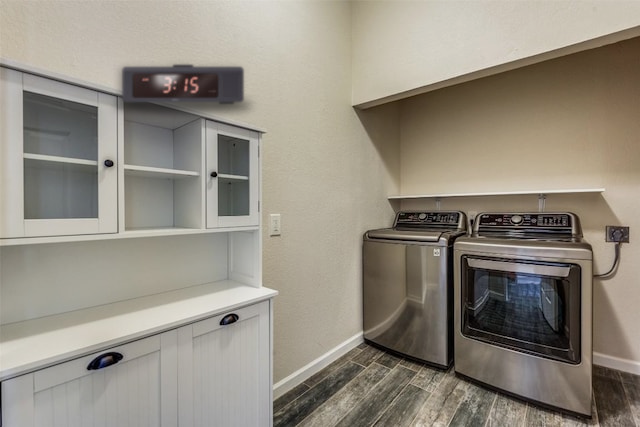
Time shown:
3.15
